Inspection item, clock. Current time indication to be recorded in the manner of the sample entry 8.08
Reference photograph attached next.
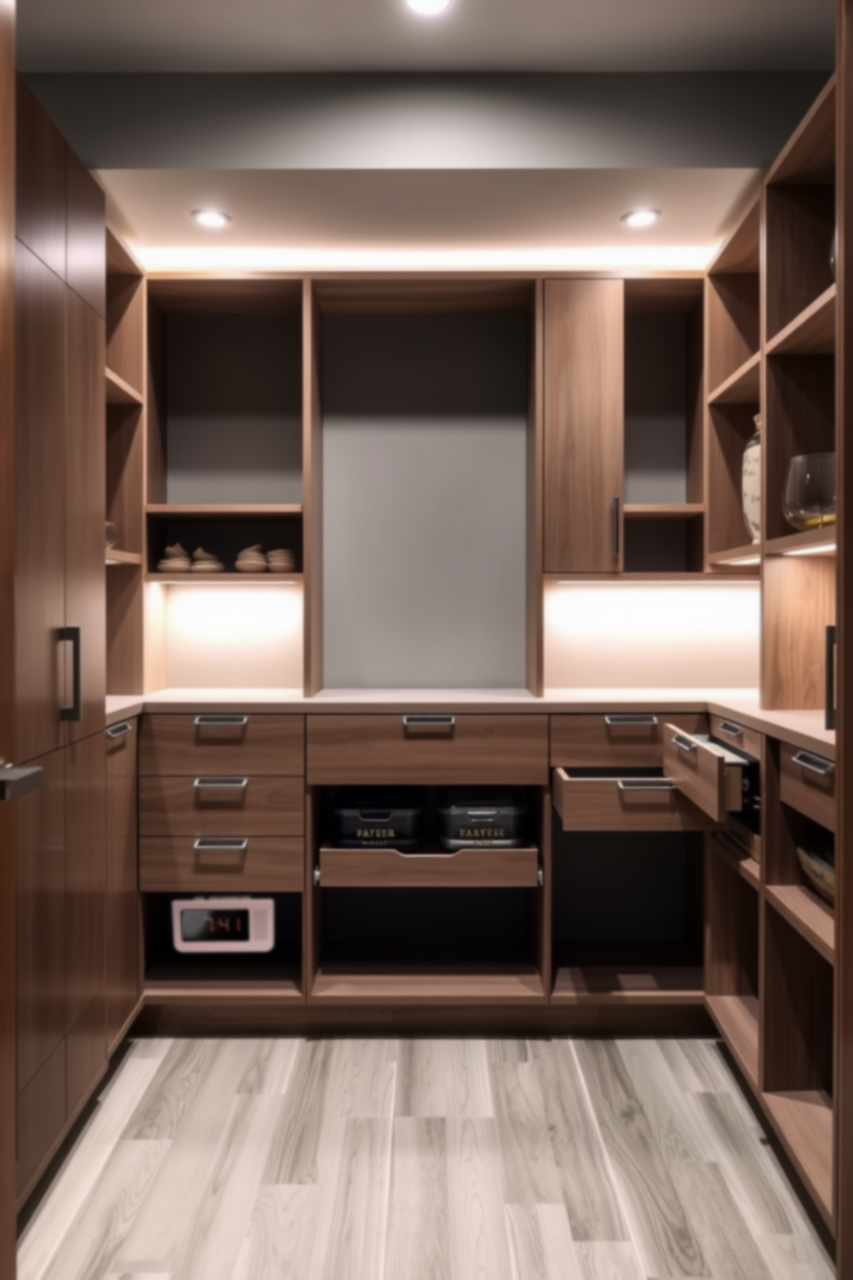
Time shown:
7.41
